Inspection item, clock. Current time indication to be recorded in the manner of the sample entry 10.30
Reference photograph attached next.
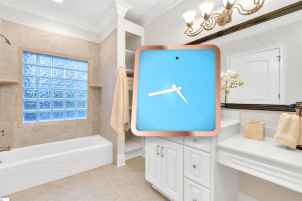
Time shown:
4.43
